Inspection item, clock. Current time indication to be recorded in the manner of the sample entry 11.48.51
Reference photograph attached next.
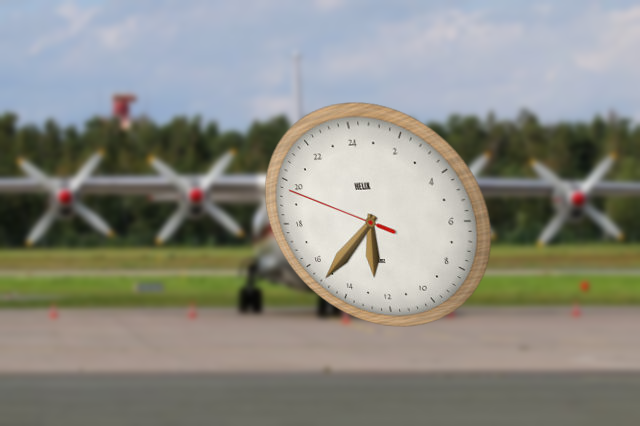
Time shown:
12.37.49
